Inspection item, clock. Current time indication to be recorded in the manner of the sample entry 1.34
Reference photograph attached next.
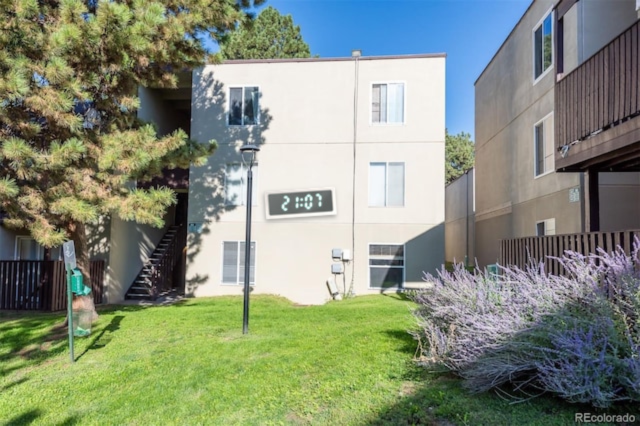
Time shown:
21.07
